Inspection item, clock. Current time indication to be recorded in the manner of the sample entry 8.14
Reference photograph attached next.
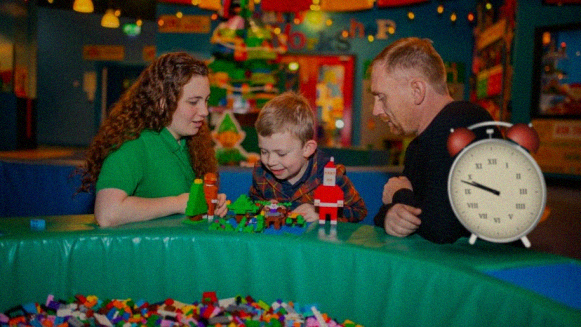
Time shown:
9.48
